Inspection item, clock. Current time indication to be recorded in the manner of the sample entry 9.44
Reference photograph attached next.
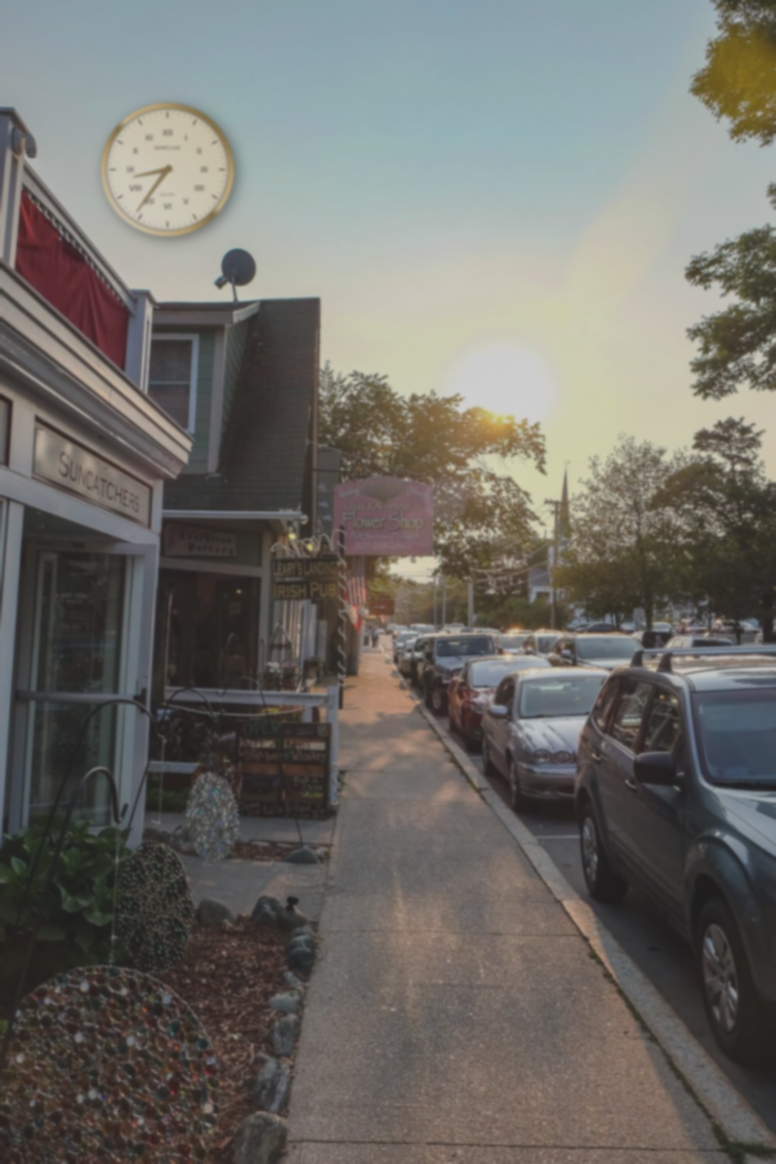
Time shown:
8.36
